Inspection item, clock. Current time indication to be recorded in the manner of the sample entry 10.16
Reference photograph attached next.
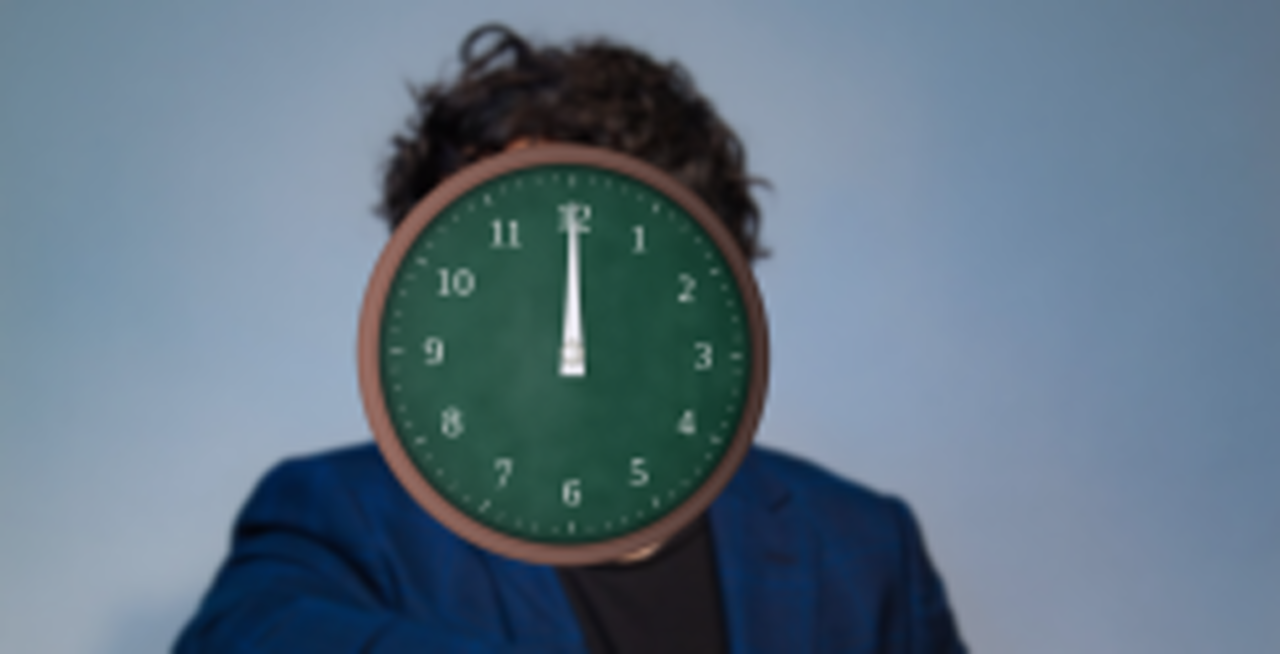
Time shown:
12.00
